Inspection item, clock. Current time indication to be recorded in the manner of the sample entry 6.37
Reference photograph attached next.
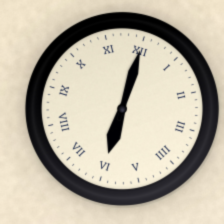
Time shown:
6.00
